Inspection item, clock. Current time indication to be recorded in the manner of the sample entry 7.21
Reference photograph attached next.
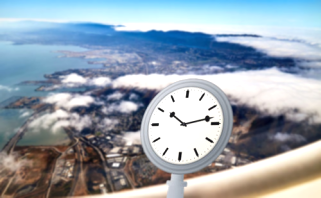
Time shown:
10.13
